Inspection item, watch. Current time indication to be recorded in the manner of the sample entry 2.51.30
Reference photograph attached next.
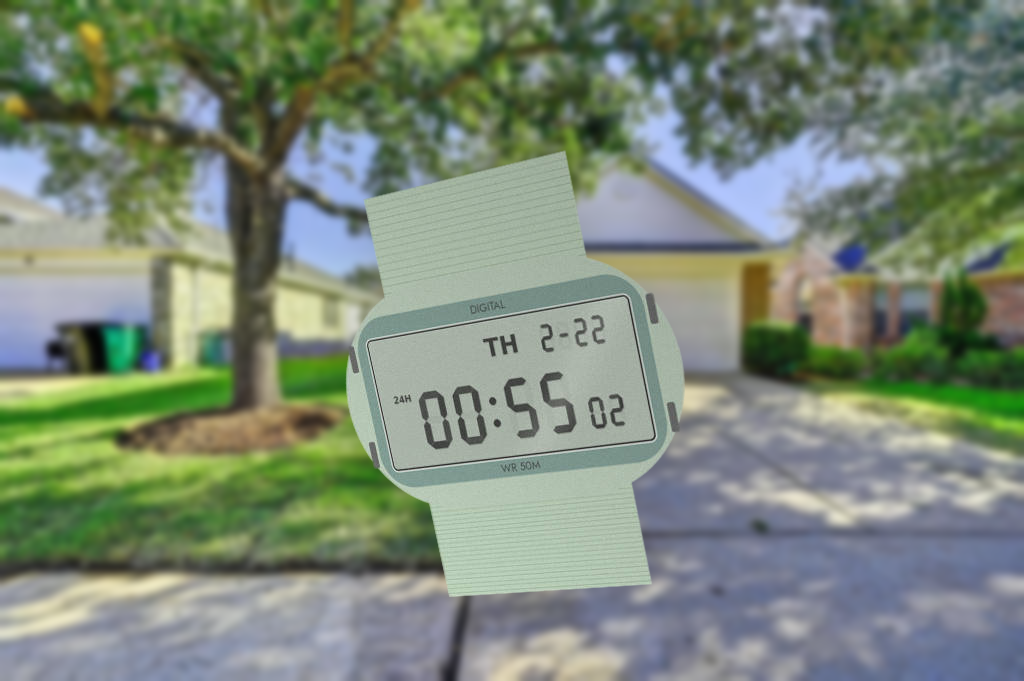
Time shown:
0.55.02
